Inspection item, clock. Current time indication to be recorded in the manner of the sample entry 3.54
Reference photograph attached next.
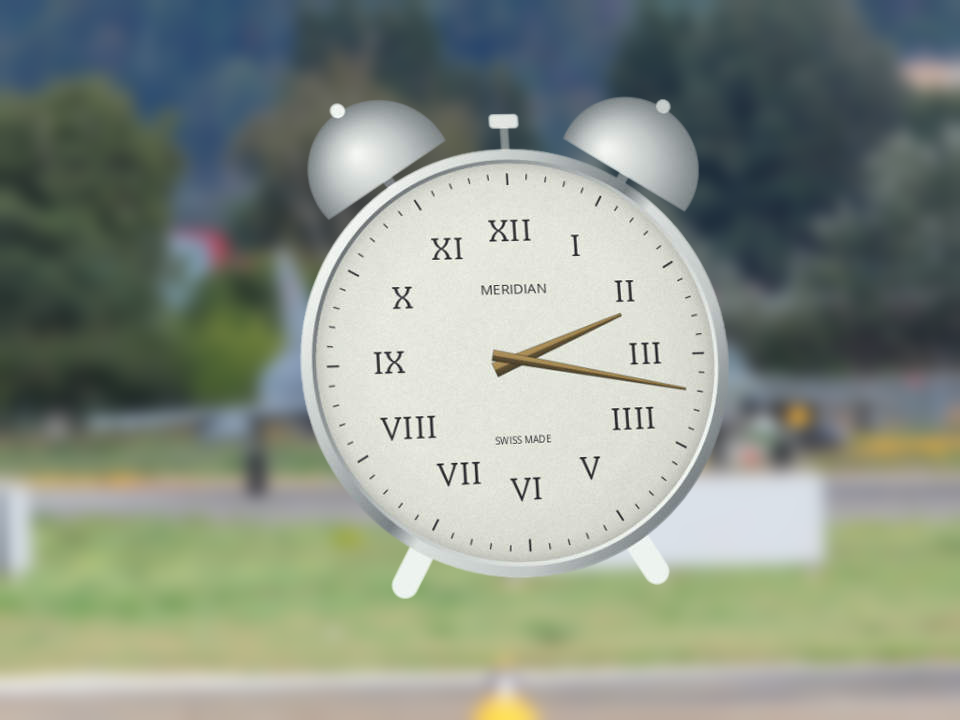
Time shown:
2.17
